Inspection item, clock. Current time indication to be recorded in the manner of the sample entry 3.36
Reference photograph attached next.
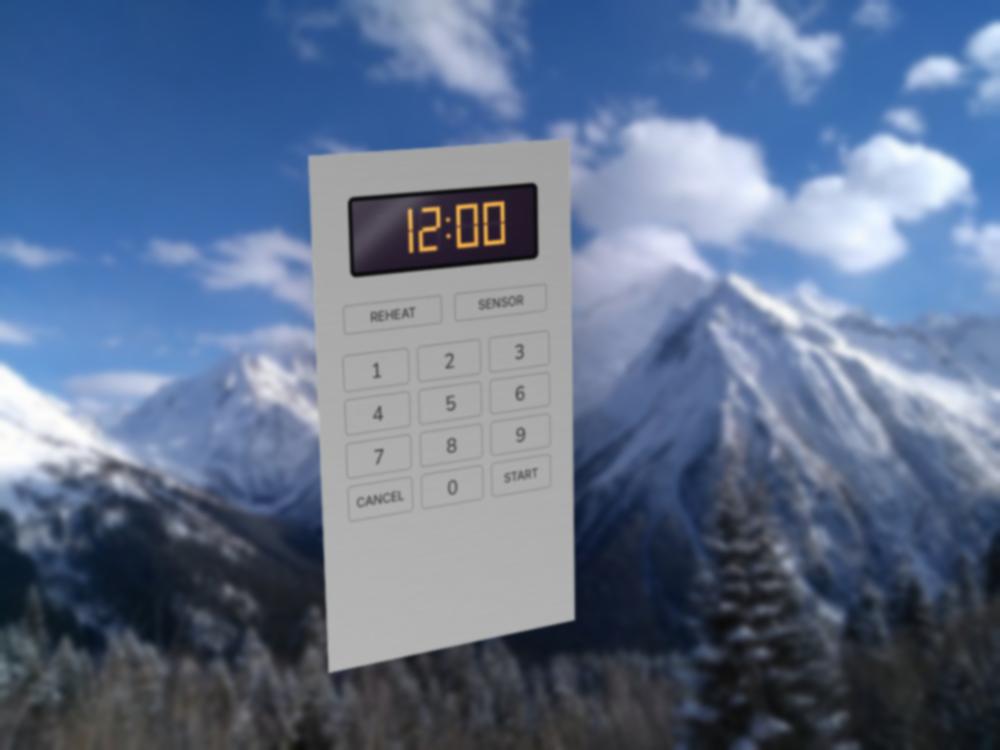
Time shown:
12.00
